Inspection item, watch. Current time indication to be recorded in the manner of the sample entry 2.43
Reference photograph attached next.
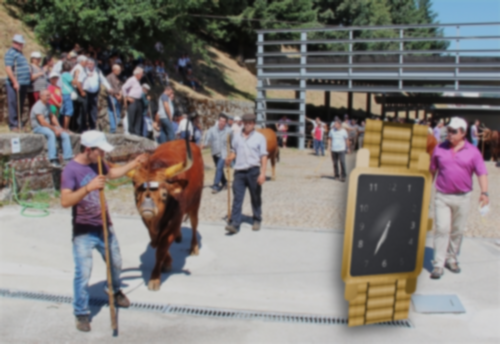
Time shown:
6.34
